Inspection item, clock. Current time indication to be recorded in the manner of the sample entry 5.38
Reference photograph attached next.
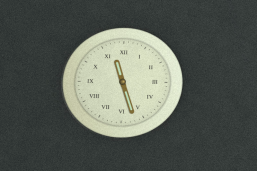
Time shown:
11.27
